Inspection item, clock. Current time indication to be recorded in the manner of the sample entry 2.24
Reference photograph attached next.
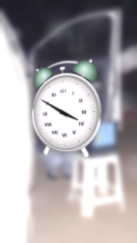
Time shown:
3.50
